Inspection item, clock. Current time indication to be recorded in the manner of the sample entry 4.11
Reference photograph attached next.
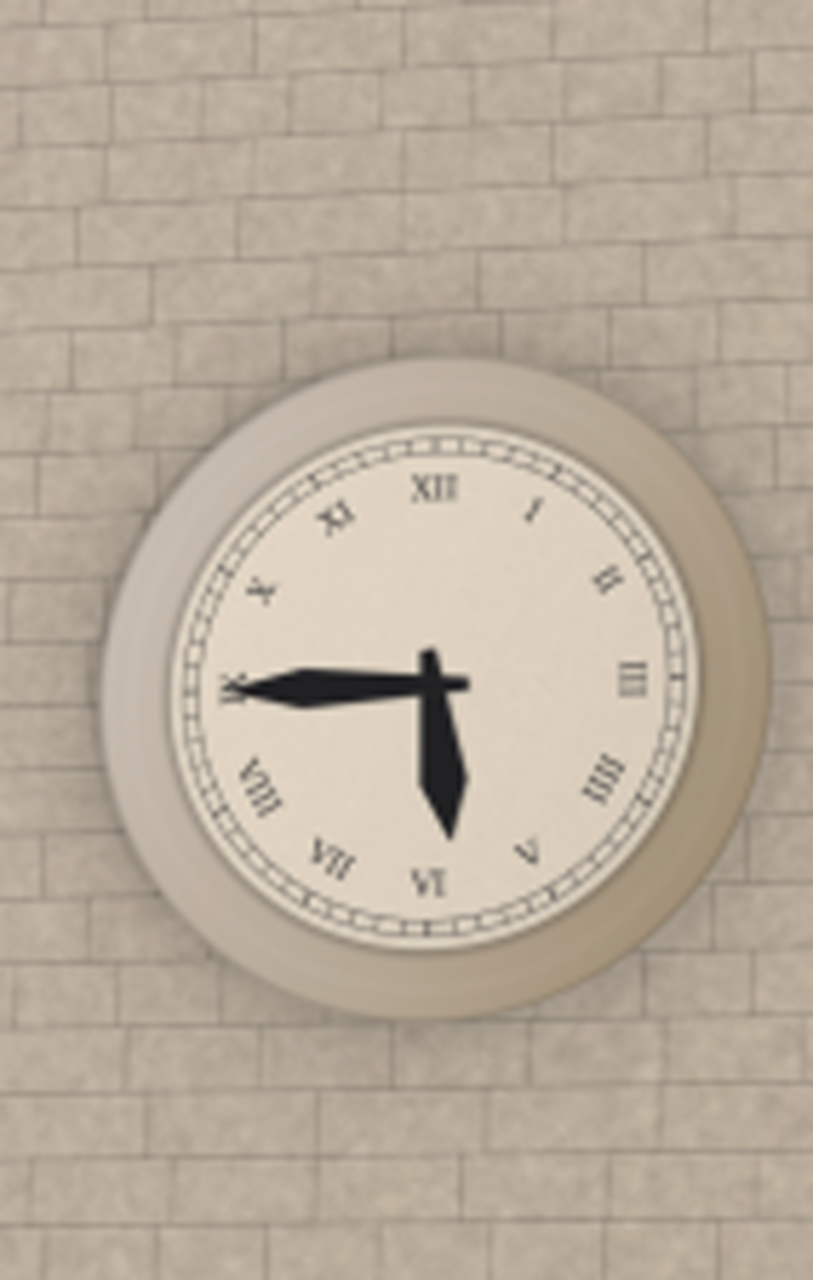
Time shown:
5.45
